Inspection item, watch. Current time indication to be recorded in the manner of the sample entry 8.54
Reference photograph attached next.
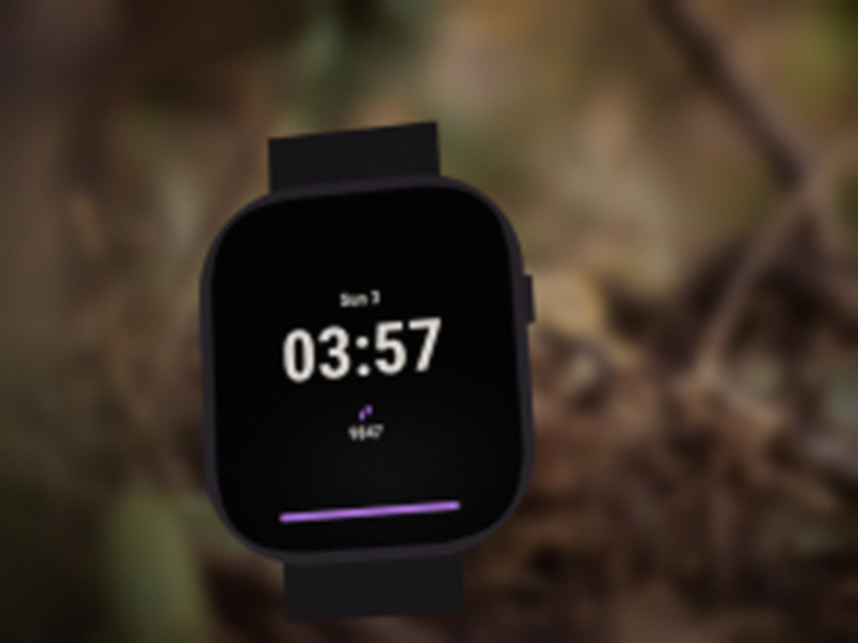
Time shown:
3.57
